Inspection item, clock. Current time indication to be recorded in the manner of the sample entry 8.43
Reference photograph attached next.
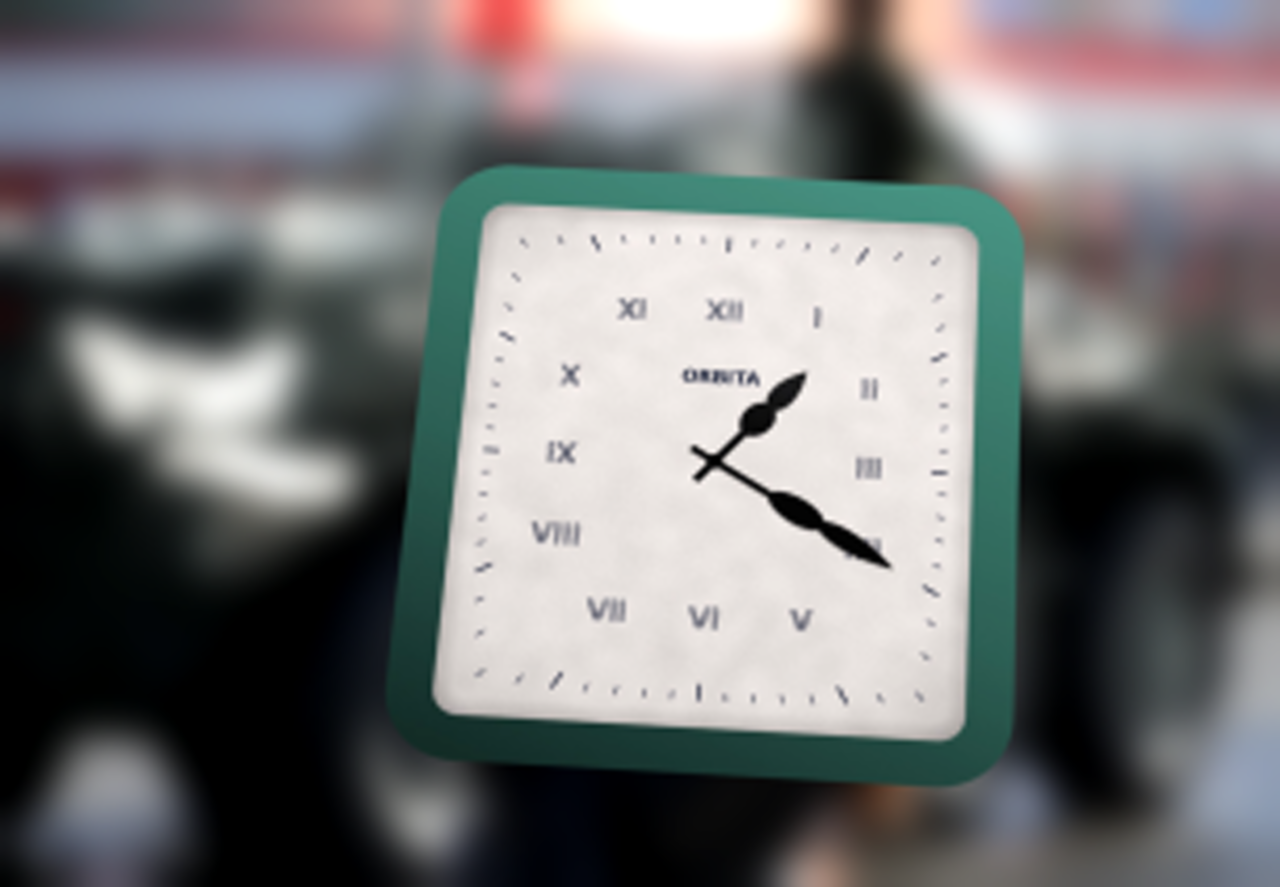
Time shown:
1.20
